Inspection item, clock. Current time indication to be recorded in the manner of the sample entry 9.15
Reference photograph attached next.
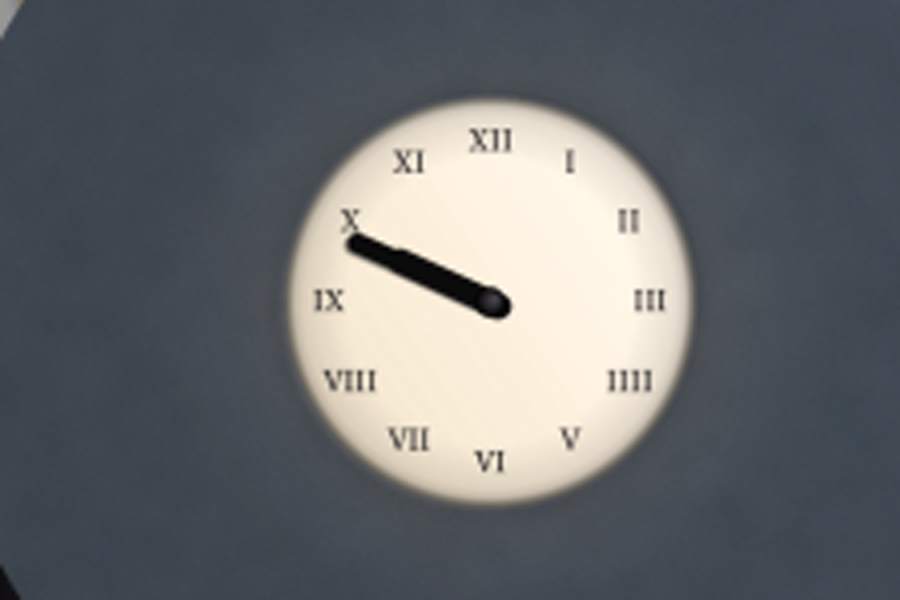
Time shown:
9.49
